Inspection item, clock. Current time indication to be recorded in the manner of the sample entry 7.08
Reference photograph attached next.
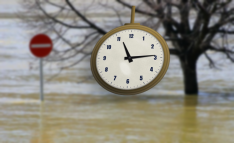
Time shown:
11.14
